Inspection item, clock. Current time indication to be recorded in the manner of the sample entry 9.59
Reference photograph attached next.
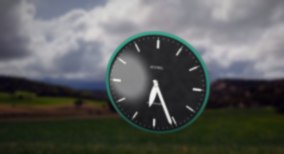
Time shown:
6.26
